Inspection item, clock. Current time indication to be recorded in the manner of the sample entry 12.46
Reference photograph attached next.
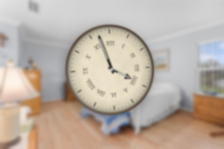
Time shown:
3.57
